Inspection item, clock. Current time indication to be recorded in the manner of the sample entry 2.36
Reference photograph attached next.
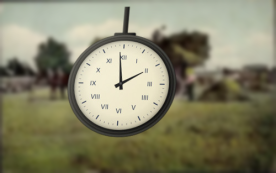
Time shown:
1.59
